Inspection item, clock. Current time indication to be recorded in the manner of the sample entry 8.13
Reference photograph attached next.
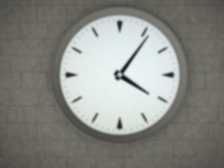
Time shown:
4.06
